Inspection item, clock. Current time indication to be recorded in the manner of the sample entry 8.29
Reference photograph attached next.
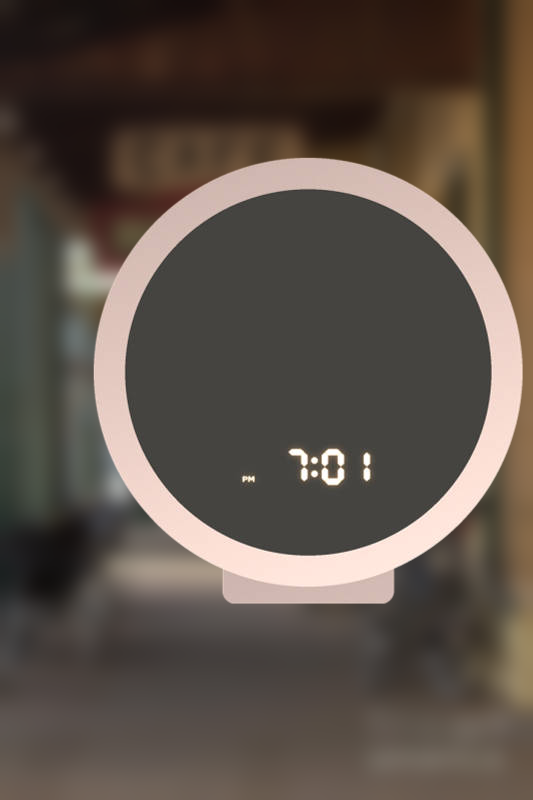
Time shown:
7.01
